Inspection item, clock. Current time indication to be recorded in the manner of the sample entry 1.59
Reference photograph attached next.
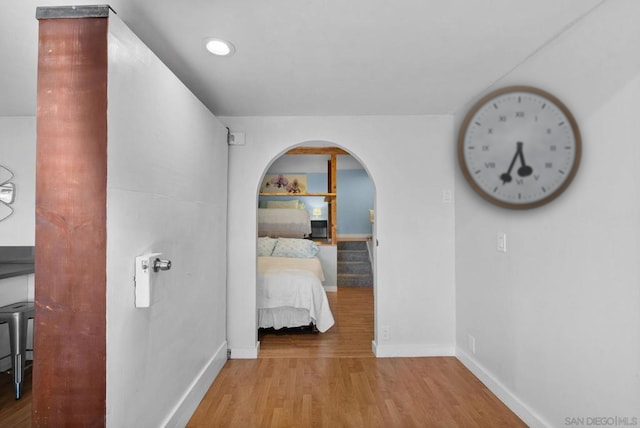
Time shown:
5.34
